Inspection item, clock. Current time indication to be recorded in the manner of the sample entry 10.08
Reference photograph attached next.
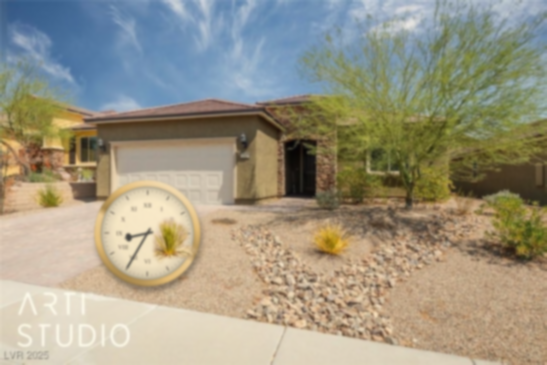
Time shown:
8.35
